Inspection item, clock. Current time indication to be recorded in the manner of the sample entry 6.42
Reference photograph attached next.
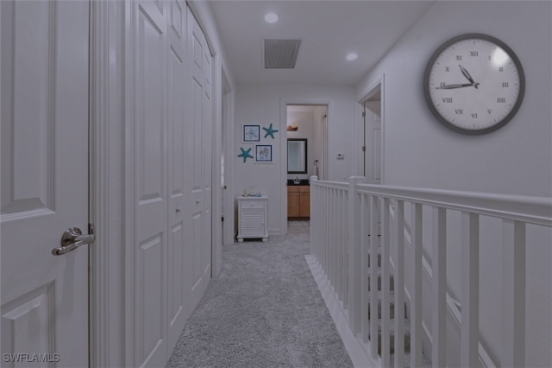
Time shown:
10.44
